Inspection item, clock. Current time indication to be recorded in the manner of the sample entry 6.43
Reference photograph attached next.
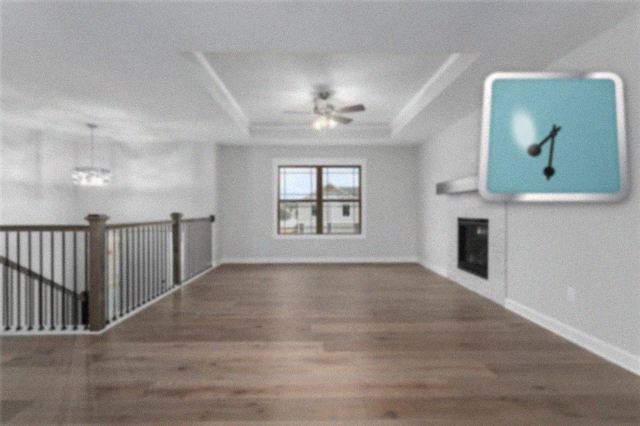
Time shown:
7.31
